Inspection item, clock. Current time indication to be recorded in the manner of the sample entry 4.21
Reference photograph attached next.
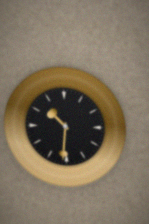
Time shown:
10.31
